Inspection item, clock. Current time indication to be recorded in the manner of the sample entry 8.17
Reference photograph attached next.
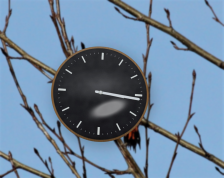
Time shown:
3.16
